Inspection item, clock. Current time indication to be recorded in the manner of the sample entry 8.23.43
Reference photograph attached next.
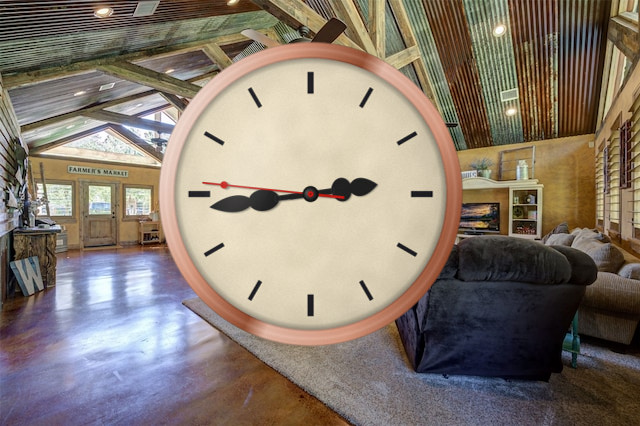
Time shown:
2.43.46
